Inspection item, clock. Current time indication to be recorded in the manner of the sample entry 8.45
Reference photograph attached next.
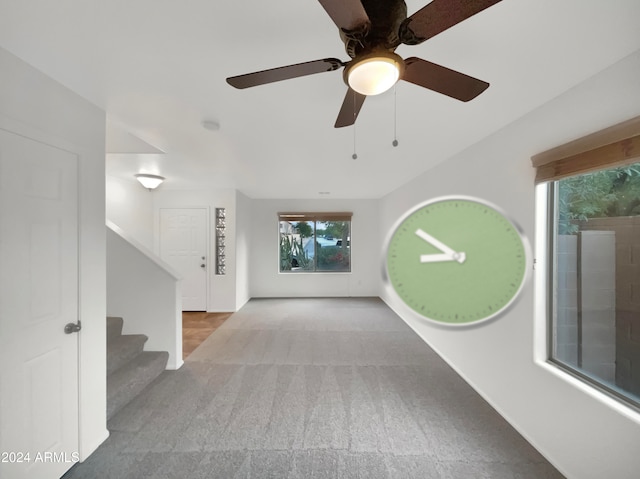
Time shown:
8.51
